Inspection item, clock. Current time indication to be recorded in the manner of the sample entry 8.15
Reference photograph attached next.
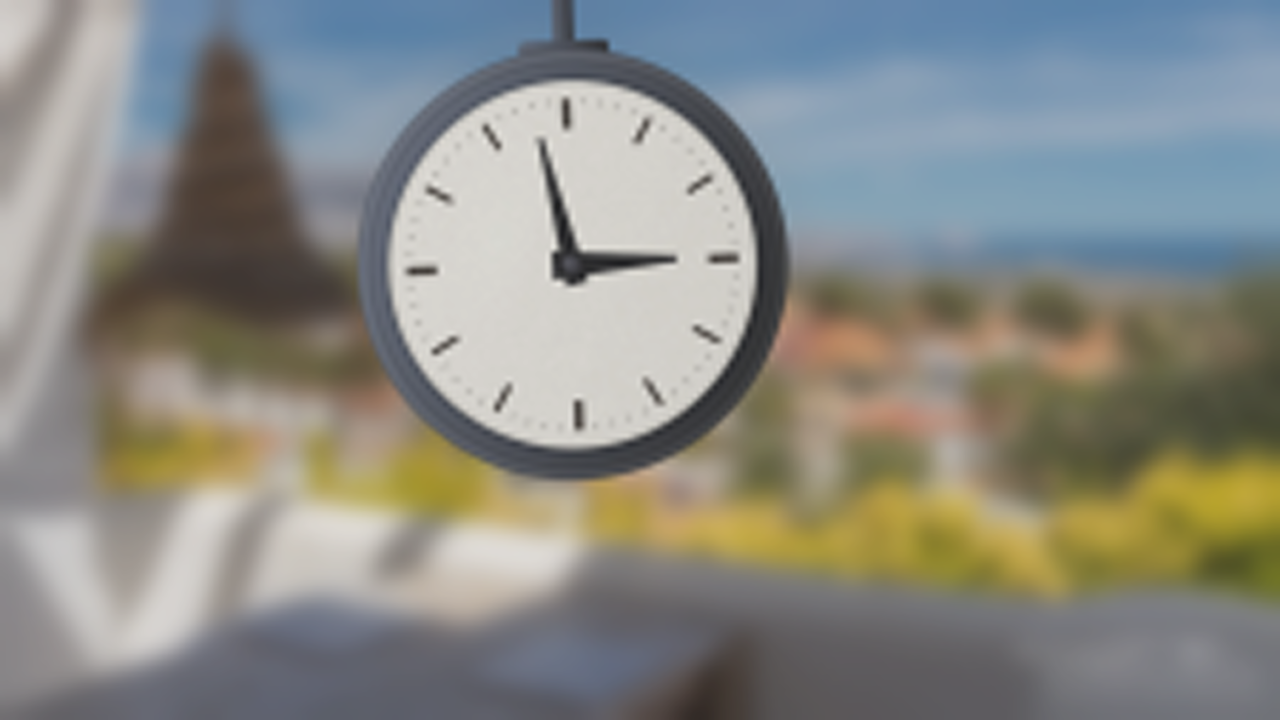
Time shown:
2.58
